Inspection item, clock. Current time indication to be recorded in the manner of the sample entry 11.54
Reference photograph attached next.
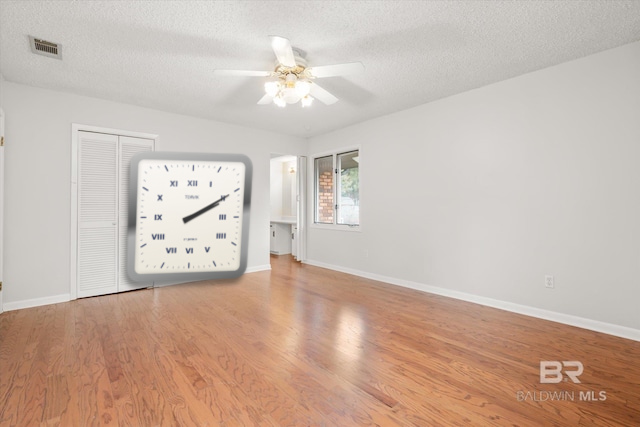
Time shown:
2.10
